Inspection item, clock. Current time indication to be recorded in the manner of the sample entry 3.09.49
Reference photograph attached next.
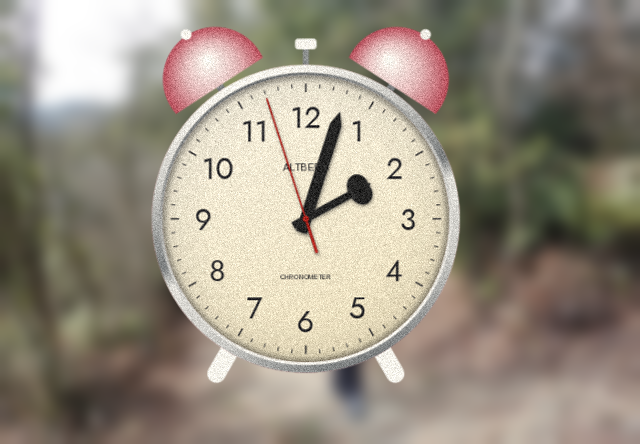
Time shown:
2.02.57
